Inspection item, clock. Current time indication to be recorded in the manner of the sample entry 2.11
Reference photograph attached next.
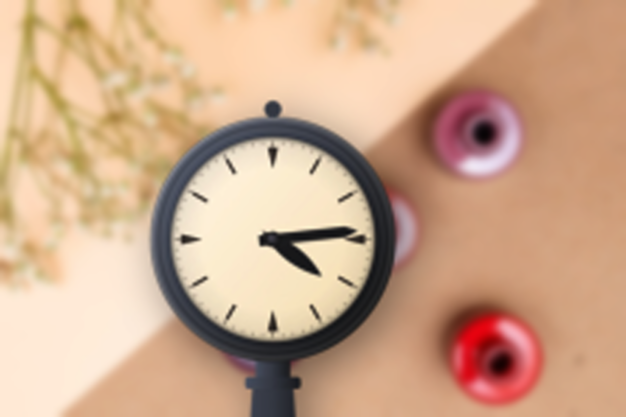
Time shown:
4.14
